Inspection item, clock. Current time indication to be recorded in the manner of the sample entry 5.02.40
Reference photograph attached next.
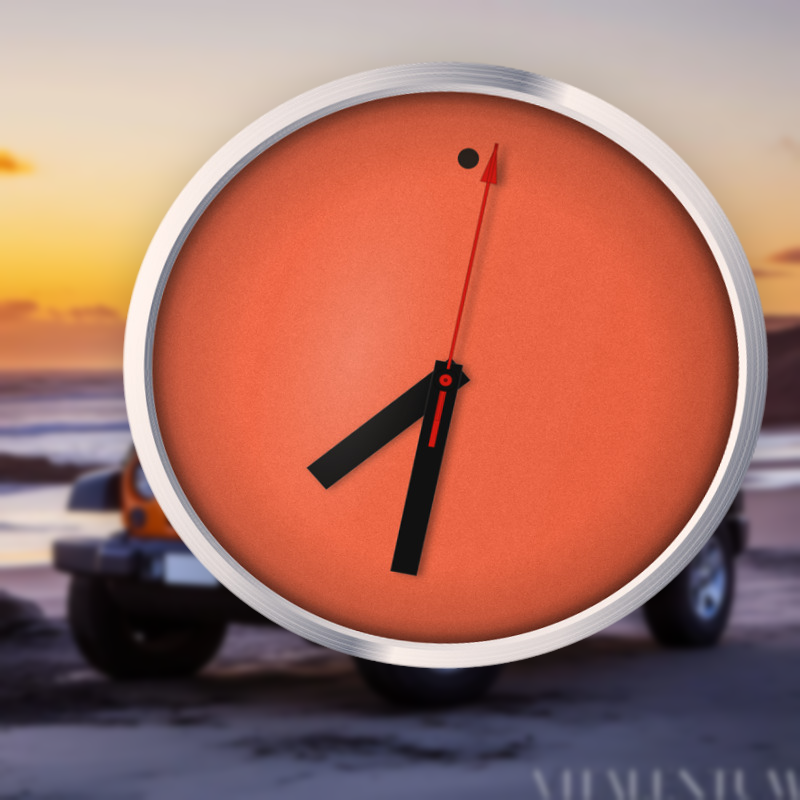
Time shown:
7.31.01
